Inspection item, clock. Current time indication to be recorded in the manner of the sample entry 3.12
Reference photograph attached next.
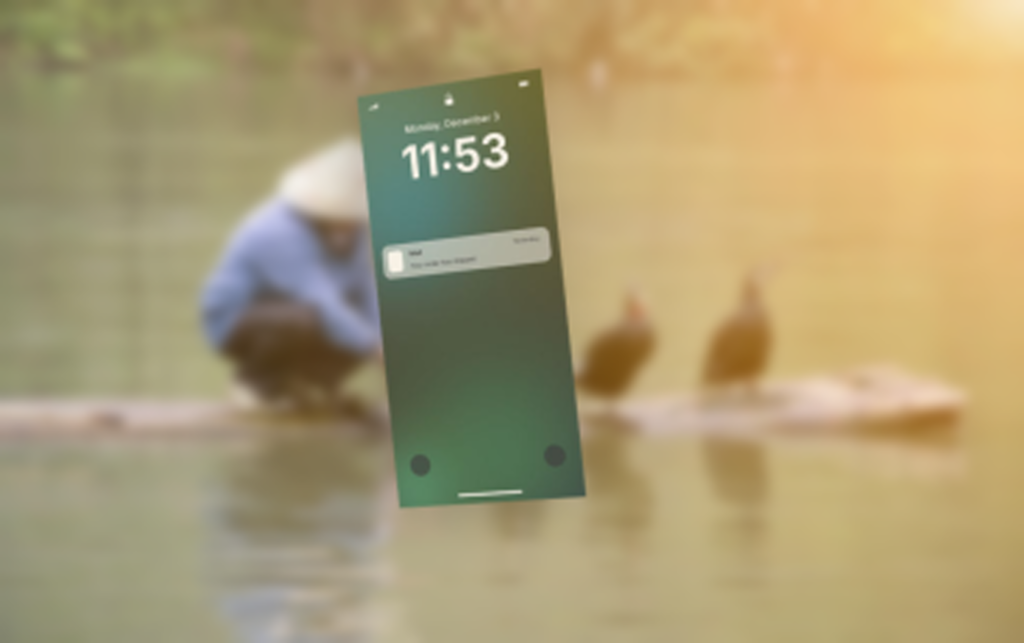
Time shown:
11.53
